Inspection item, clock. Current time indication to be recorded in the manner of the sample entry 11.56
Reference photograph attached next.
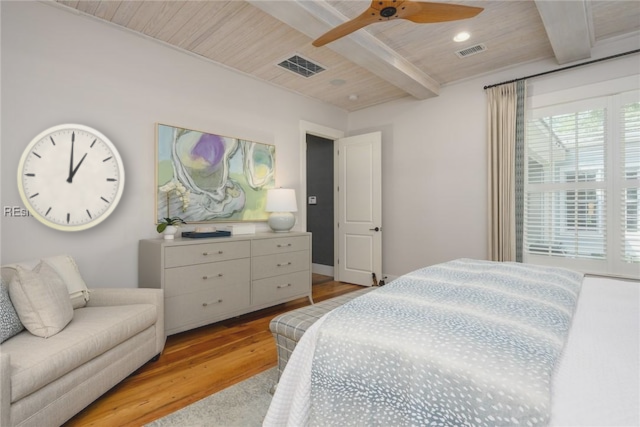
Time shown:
1.00
